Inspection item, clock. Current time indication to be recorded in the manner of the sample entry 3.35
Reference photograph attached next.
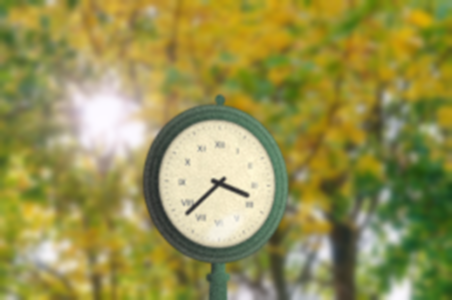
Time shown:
3.38
